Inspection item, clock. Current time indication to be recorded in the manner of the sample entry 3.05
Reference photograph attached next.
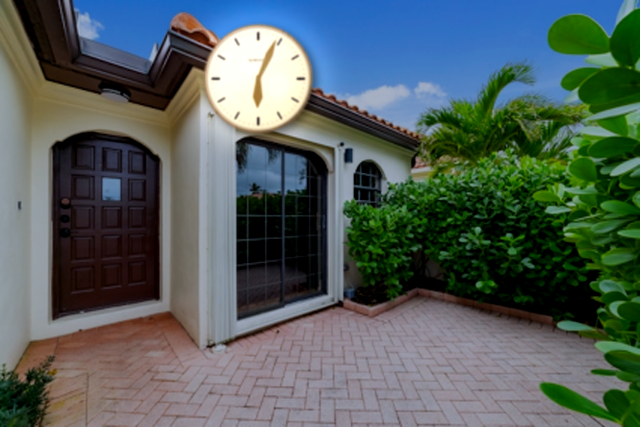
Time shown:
6.04
